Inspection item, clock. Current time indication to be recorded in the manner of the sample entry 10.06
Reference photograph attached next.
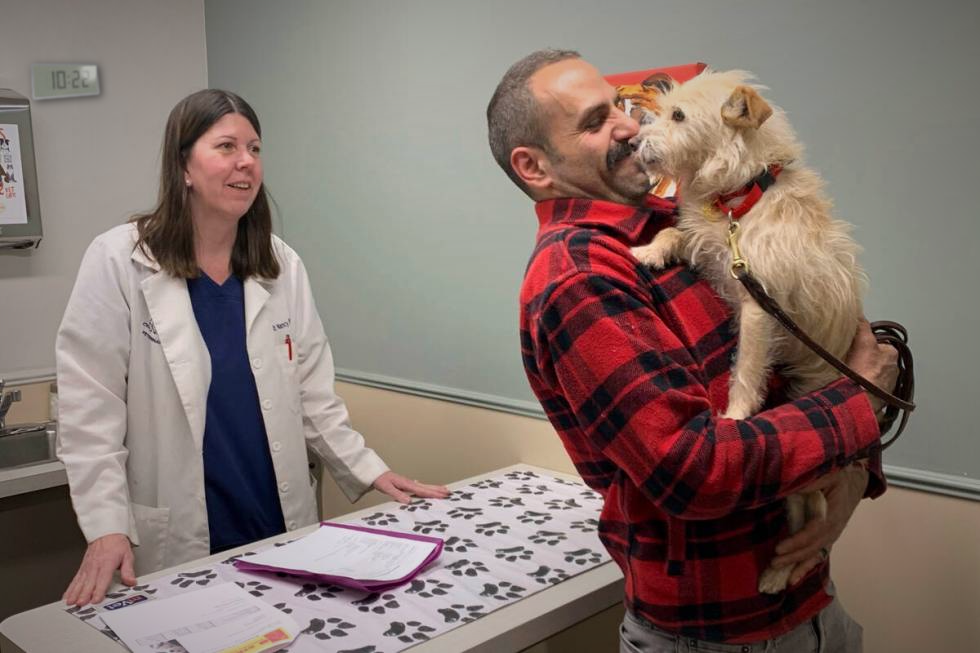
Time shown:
10.22
